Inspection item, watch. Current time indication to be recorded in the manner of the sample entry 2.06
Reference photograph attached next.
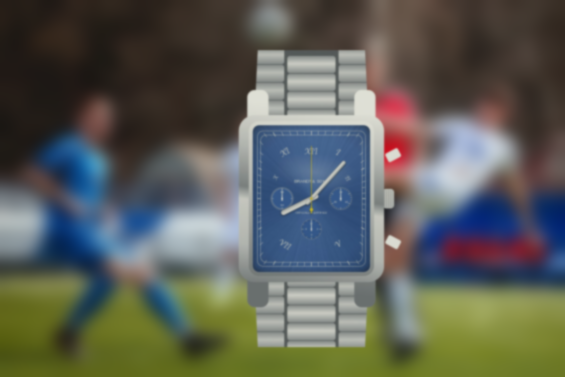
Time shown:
8.07
